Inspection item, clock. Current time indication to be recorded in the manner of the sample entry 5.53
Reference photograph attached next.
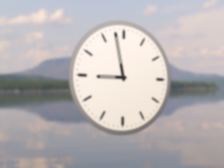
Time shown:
8.58
